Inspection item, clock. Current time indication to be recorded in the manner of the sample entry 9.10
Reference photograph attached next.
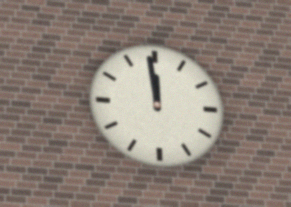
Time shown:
11.59
